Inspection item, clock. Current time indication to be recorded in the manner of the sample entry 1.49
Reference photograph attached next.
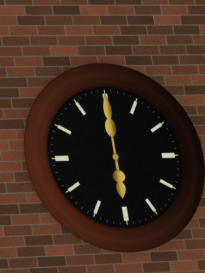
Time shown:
6.00
